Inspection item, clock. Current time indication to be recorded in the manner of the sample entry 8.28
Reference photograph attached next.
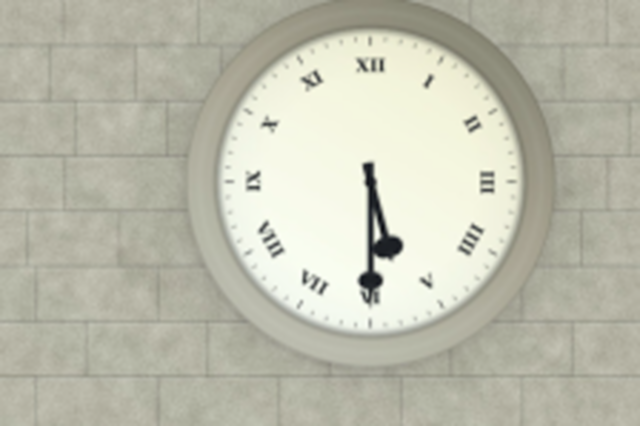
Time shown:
5.30
